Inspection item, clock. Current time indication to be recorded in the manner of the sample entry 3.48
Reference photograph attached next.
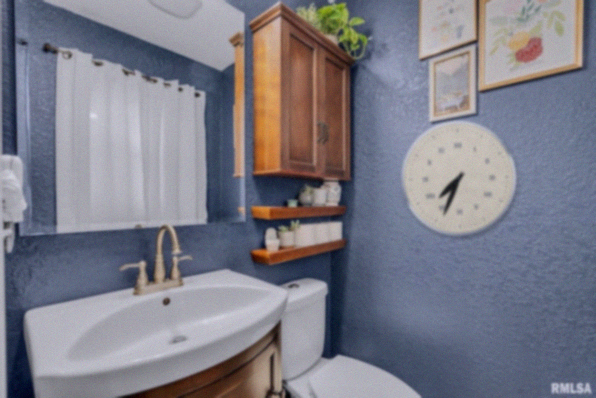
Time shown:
7.34
